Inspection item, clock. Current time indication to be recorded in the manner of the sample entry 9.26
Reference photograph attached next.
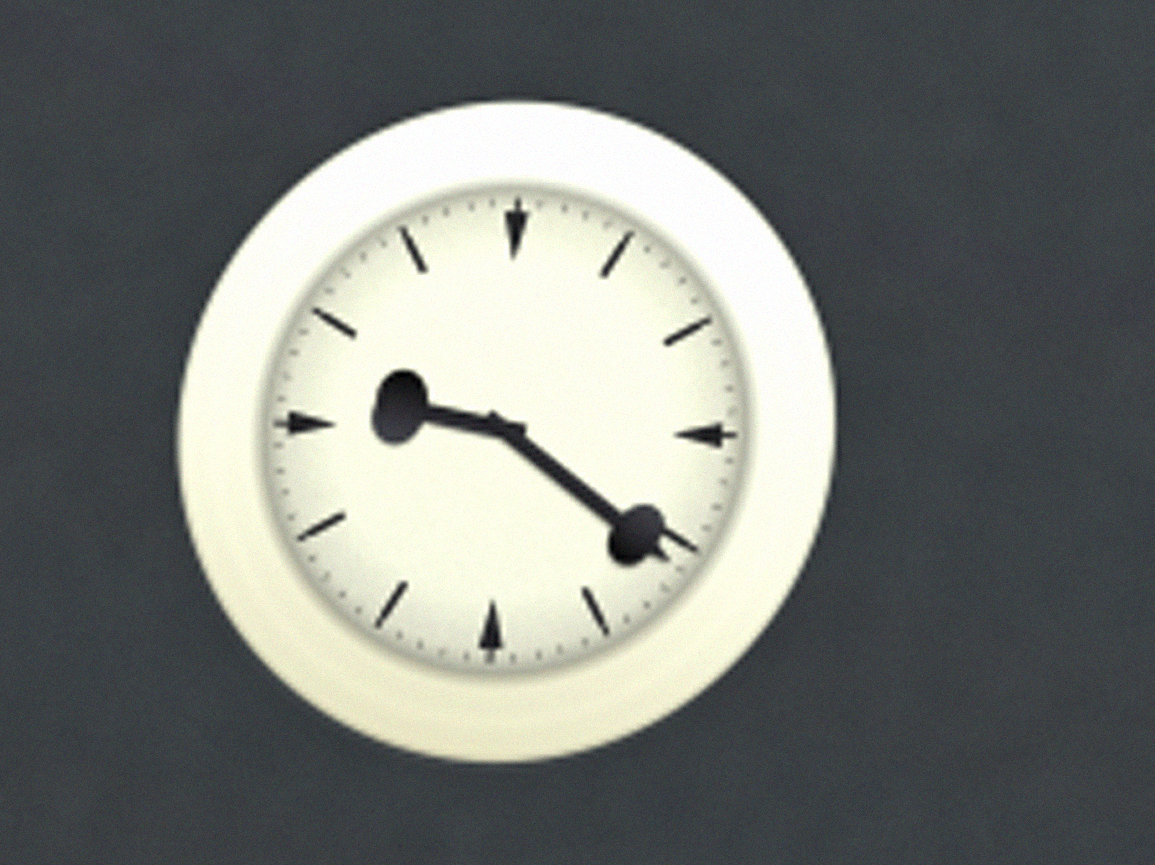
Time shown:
9.21
